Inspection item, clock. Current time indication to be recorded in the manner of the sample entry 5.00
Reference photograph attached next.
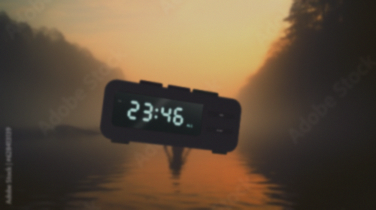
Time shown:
23.46
